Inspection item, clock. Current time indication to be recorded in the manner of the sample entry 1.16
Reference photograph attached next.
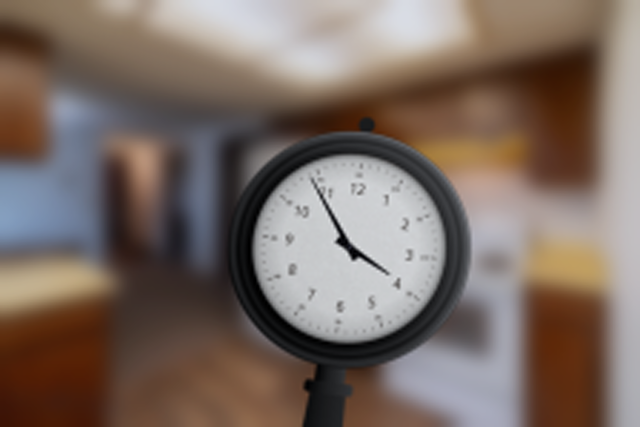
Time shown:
3.54
